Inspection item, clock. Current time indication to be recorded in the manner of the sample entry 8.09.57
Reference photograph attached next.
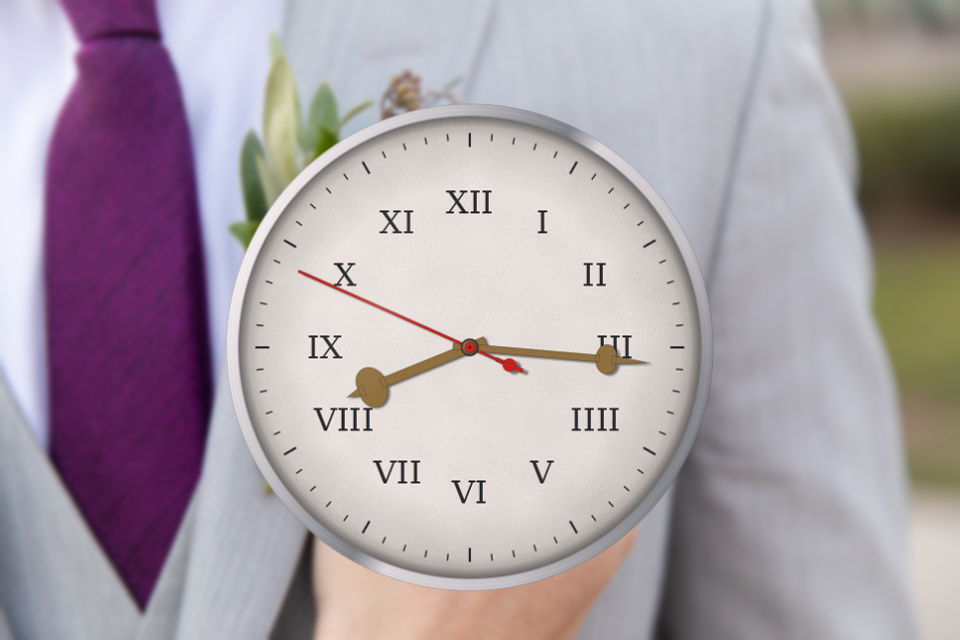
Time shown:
8.15.49
